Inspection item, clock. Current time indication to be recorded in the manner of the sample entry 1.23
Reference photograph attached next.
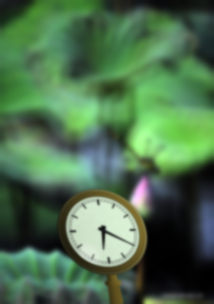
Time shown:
6.20
